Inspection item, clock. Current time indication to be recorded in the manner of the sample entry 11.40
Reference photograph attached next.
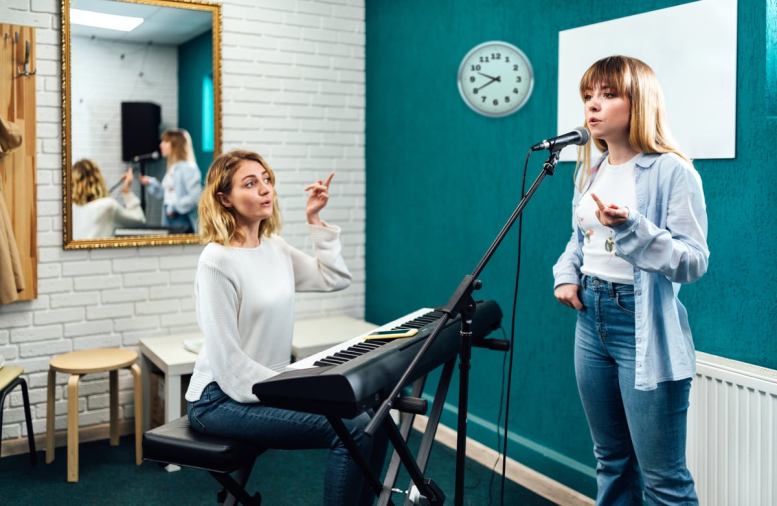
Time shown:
9.40
